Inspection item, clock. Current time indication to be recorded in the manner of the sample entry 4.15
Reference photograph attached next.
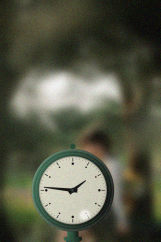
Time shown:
1.46
